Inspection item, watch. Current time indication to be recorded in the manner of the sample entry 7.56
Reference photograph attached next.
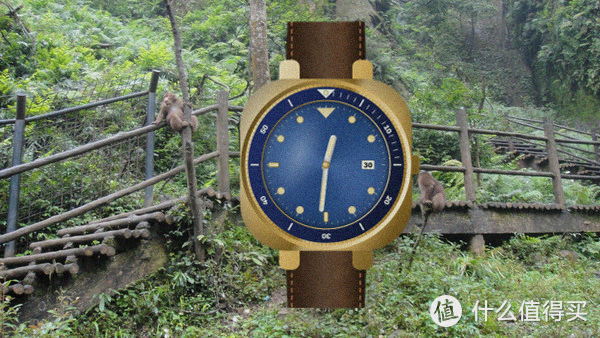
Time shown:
12.31
